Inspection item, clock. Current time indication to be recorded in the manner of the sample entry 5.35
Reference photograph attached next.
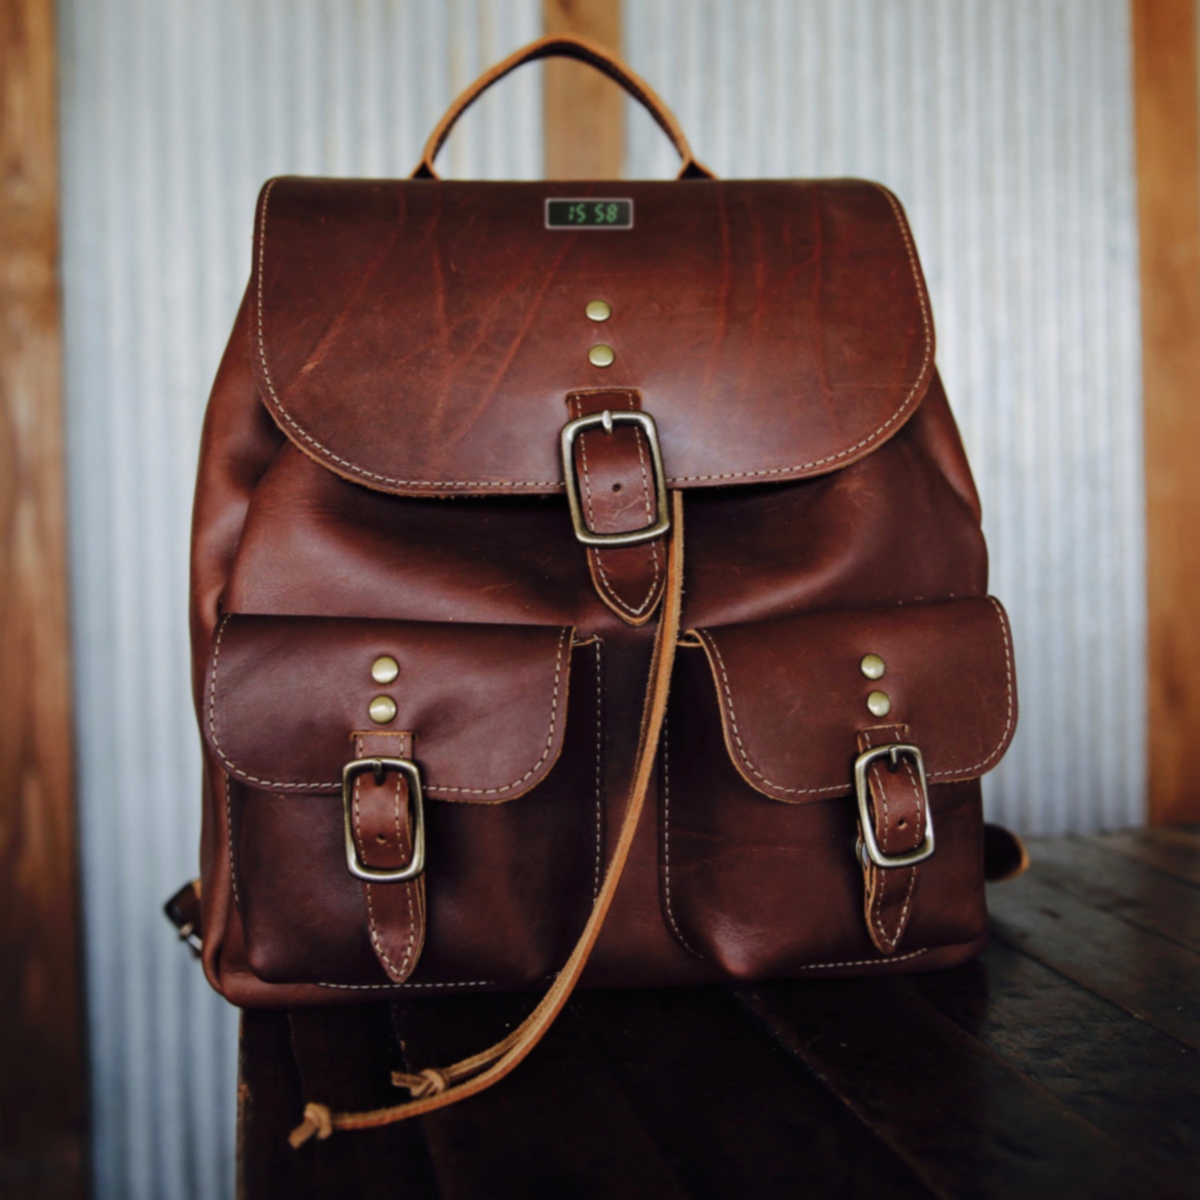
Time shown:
15.58
